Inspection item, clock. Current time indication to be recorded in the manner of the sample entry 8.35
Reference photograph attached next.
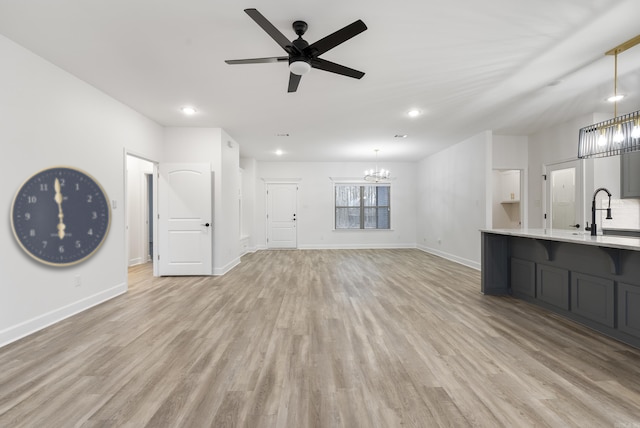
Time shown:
5.59
